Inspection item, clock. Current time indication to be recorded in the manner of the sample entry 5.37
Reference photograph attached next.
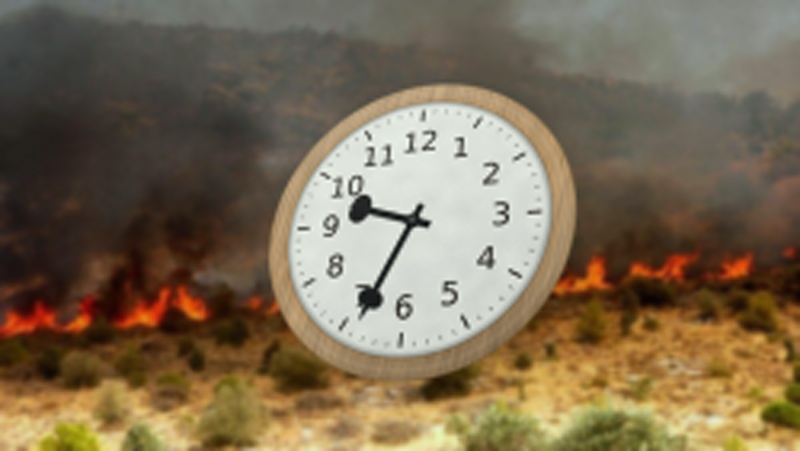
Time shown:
9.34
